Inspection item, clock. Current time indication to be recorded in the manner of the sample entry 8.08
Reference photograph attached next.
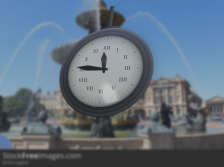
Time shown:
11.46
